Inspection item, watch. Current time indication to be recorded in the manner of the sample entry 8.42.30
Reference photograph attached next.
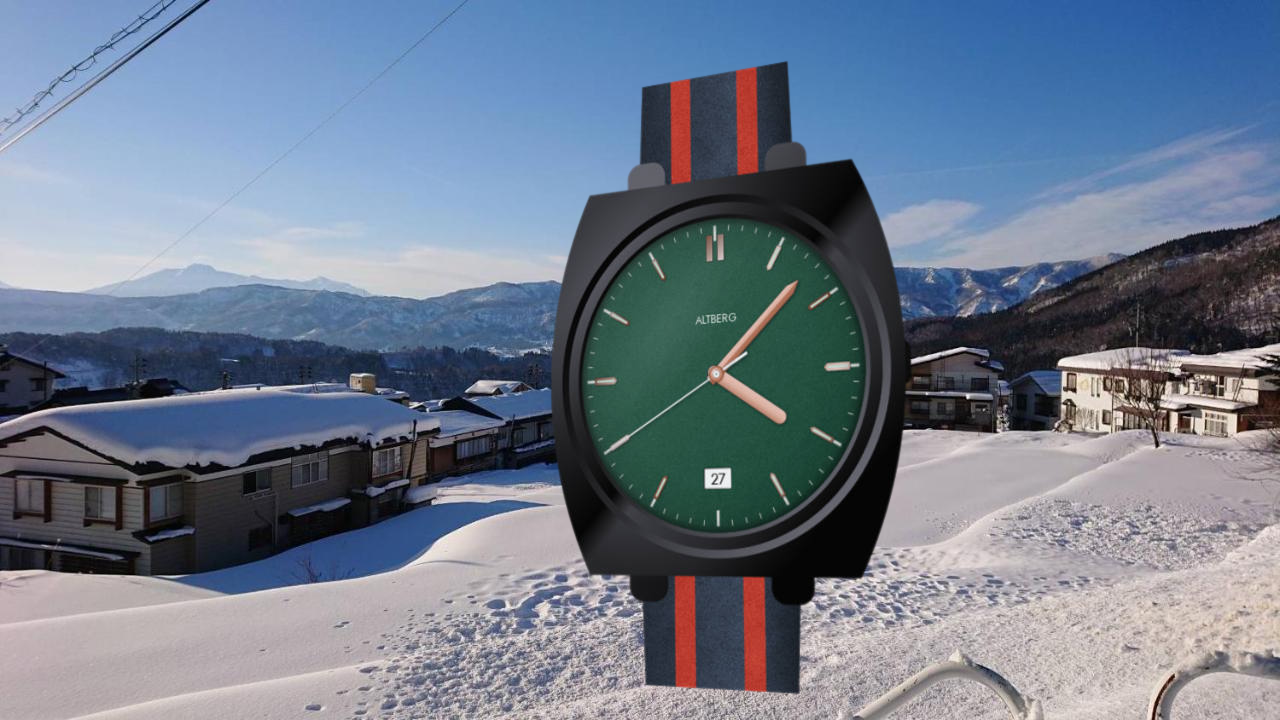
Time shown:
4.07.40
